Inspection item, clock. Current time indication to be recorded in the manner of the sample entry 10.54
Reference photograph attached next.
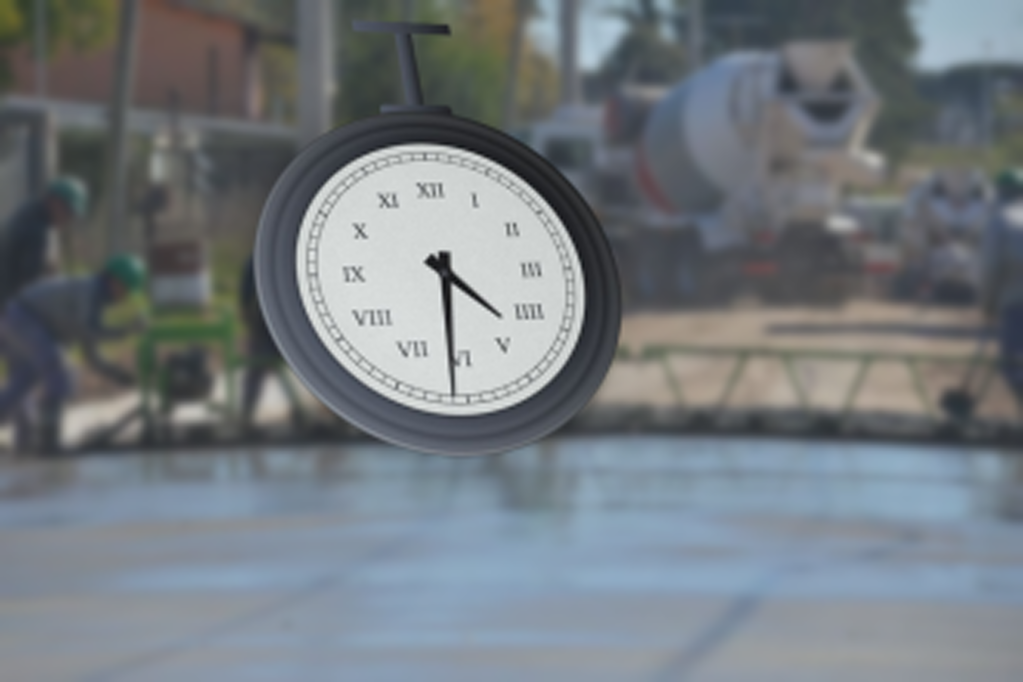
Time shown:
4.31
